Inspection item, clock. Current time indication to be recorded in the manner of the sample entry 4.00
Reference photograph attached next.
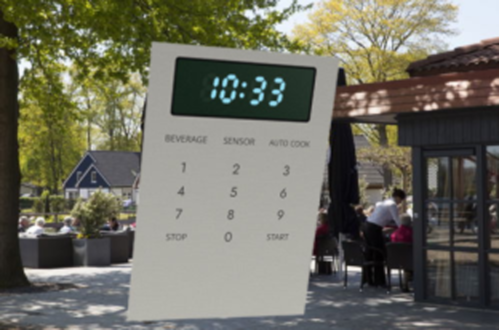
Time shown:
10.33
